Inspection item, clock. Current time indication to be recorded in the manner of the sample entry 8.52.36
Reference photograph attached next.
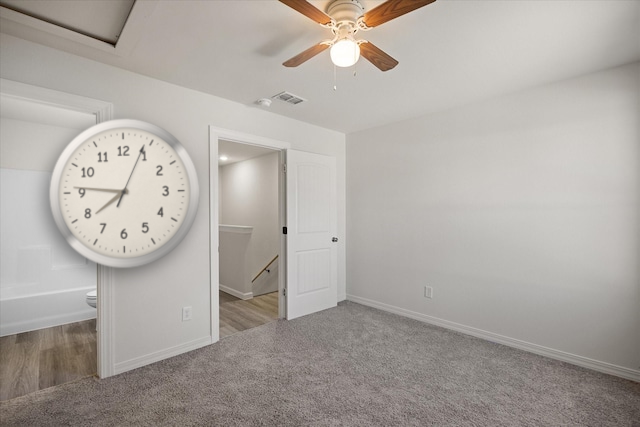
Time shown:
7.46.04
